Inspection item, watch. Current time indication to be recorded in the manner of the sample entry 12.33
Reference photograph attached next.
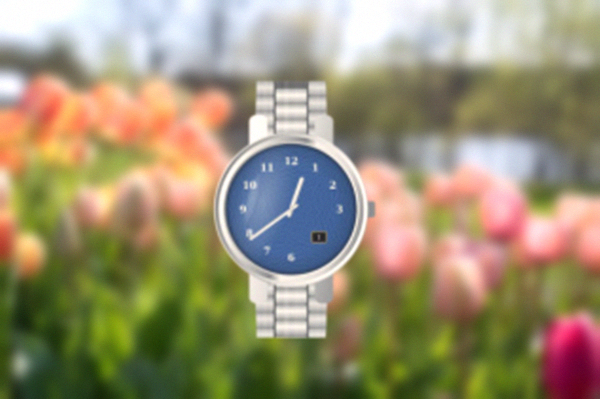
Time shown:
12.39
